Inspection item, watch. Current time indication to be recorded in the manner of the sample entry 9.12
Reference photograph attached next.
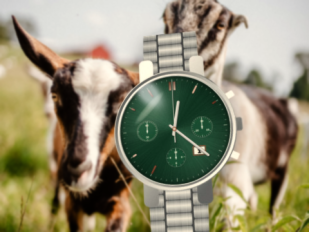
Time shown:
12.22
